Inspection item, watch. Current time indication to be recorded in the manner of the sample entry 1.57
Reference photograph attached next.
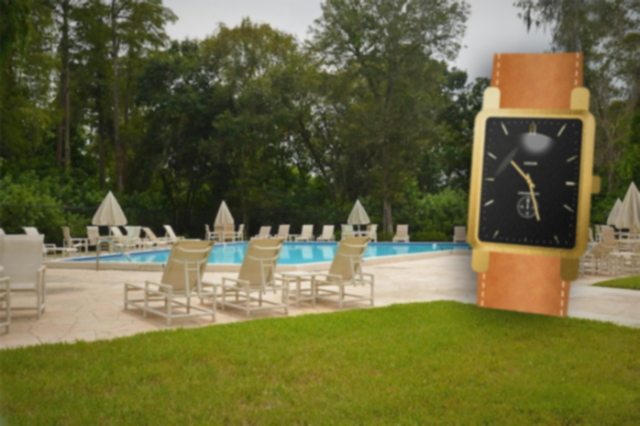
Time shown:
10.27
